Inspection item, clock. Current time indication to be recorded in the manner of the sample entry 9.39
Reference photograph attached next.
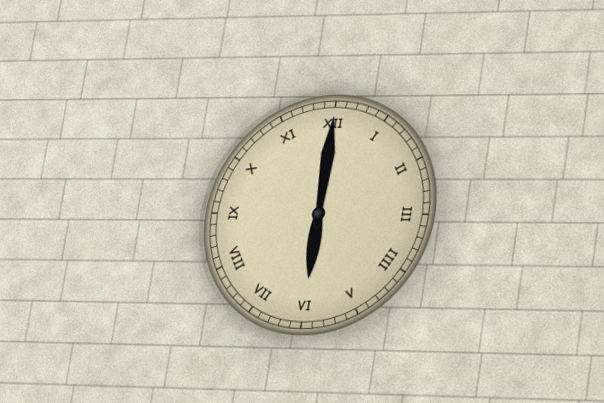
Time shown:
6.00
